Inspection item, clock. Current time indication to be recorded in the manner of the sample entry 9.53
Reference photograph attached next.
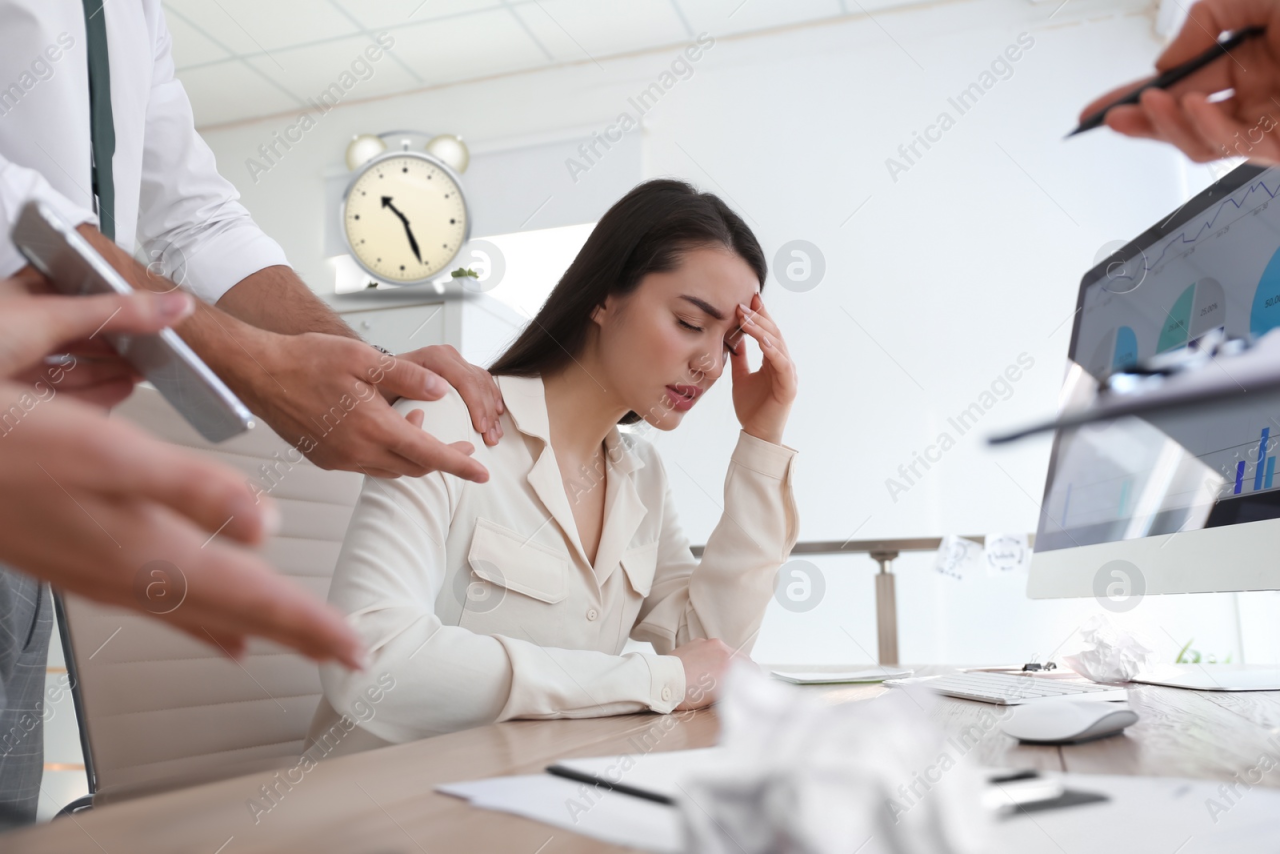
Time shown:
10.26
